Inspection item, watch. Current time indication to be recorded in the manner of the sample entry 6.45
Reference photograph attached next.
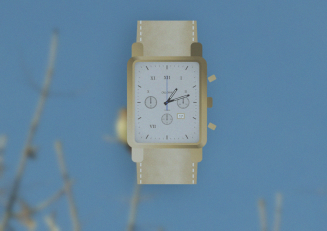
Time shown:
1.12
